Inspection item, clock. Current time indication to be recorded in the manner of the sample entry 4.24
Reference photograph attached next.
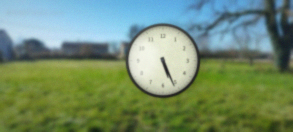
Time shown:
5.26
